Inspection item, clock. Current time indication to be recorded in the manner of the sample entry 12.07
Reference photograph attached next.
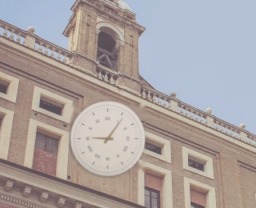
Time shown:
9.06
